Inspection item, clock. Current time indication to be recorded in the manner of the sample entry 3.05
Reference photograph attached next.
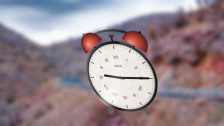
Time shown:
9.15
